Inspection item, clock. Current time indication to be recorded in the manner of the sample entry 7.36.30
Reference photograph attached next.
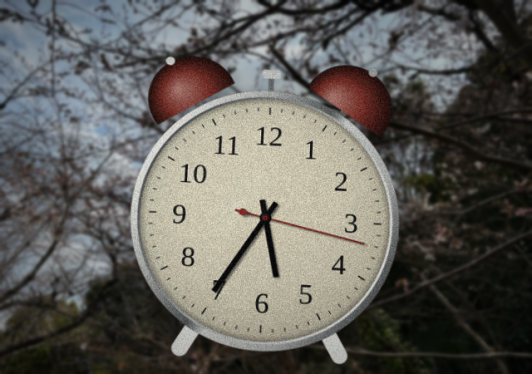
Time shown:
5.35.17
